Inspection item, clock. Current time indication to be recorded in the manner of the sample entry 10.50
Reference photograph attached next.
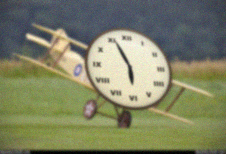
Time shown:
5.56
